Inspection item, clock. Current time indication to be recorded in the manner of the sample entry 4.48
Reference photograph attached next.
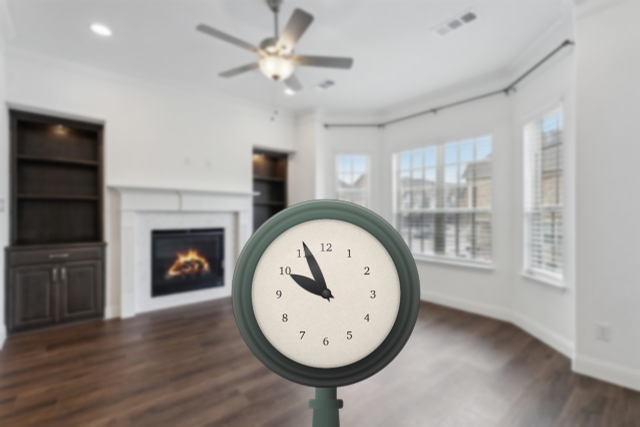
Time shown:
9.56
